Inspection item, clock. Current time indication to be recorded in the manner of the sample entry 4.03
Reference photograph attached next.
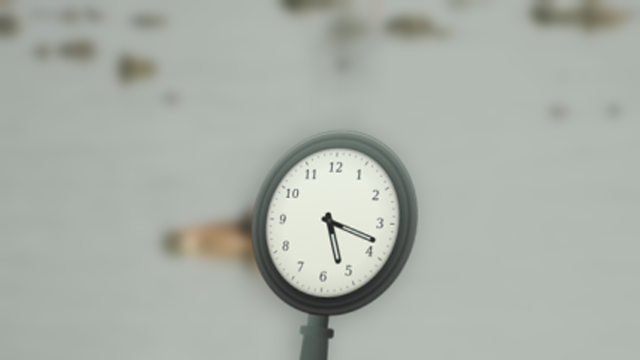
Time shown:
5.18
